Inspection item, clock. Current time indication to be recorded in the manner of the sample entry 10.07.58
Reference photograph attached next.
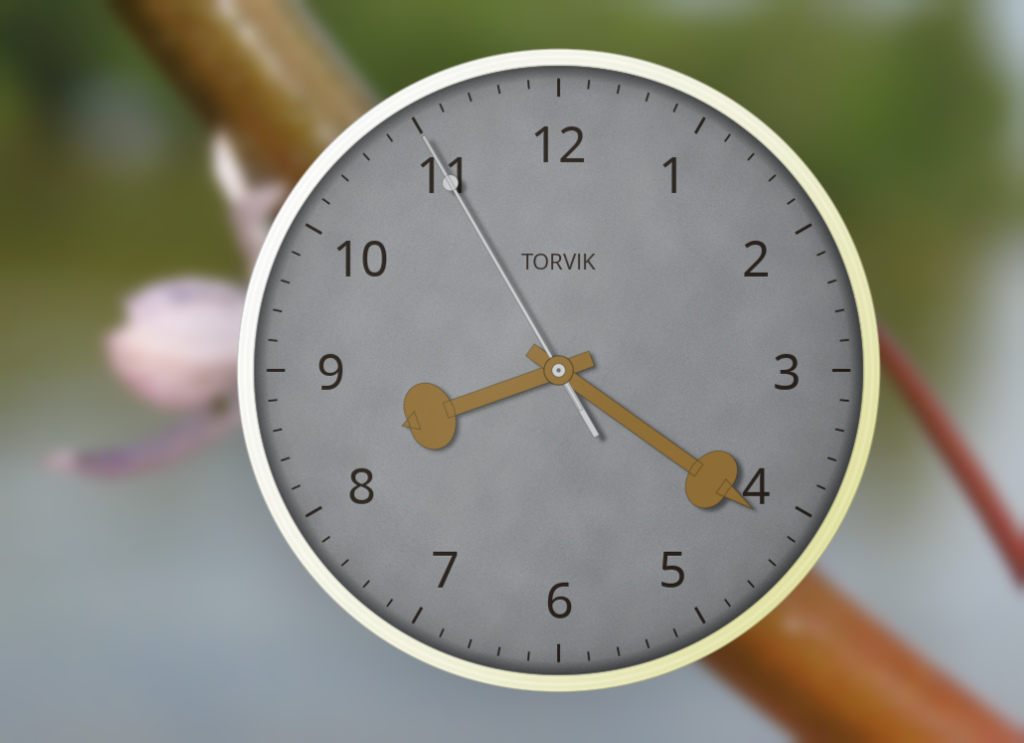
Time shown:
8.20.55
